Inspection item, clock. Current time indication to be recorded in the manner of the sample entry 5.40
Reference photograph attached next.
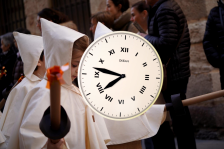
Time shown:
7.47
